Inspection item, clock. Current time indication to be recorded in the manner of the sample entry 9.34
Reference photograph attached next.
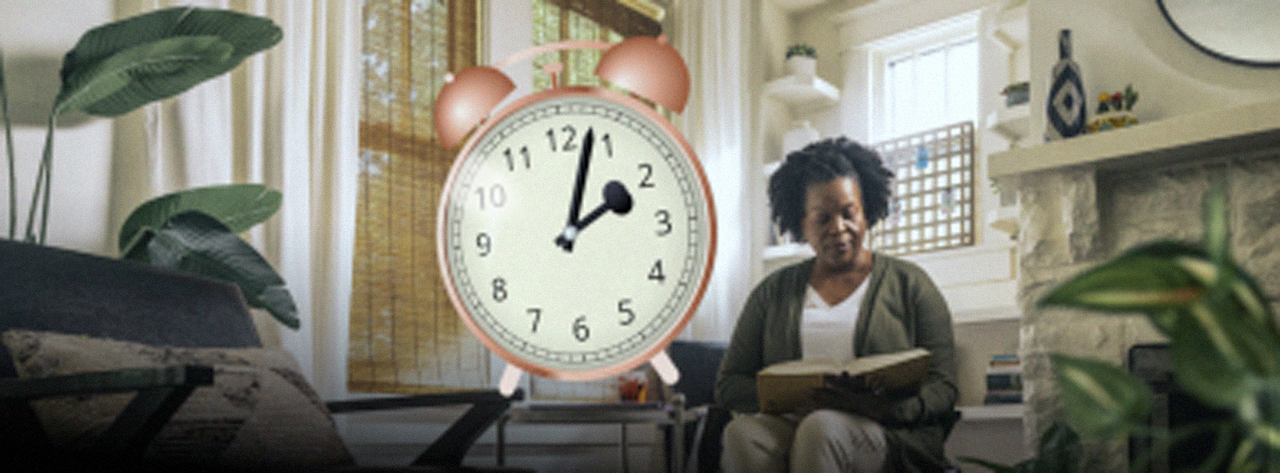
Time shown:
2.03
